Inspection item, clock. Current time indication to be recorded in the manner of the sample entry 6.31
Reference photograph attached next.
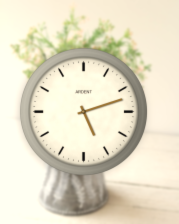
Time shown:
5.12
